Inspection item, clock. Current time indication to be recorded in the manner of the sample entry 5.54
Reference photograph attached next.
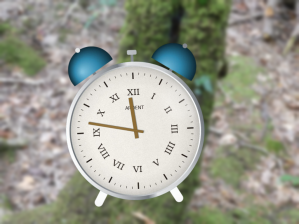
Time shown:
11.47
